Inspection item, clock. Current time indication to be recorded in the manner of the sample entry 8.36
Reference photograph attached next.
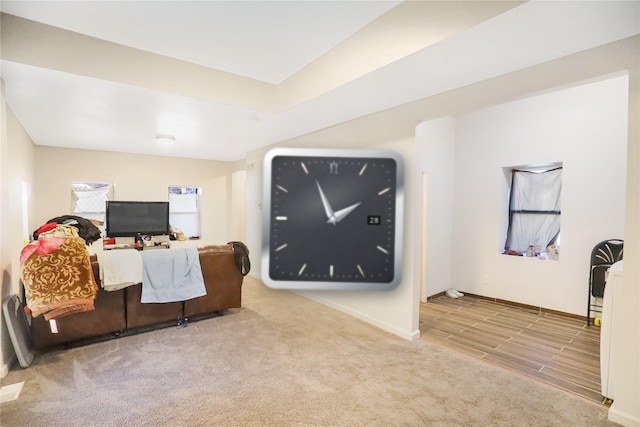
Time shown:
1.56
